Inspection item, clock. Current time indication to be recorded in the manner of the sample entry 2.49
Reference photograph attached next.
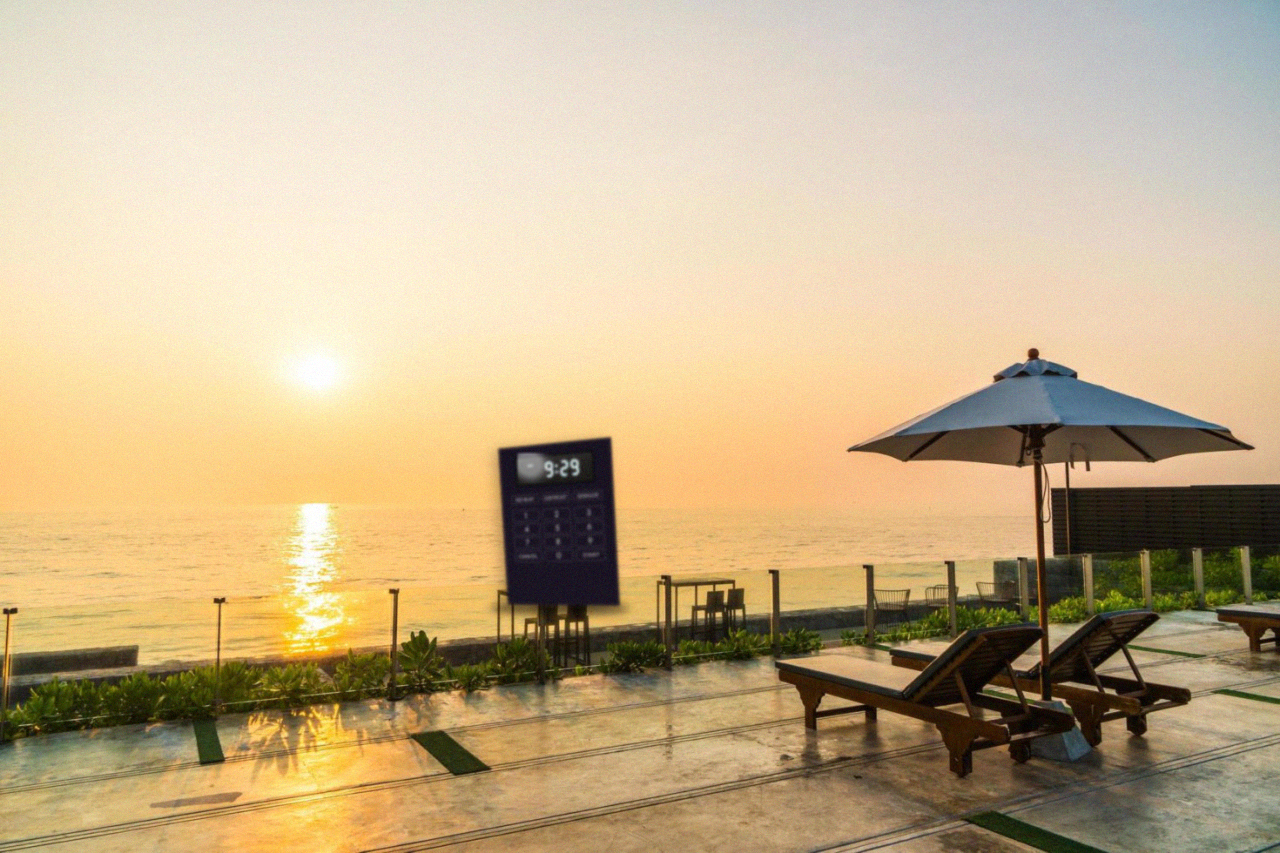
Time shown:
9.29
